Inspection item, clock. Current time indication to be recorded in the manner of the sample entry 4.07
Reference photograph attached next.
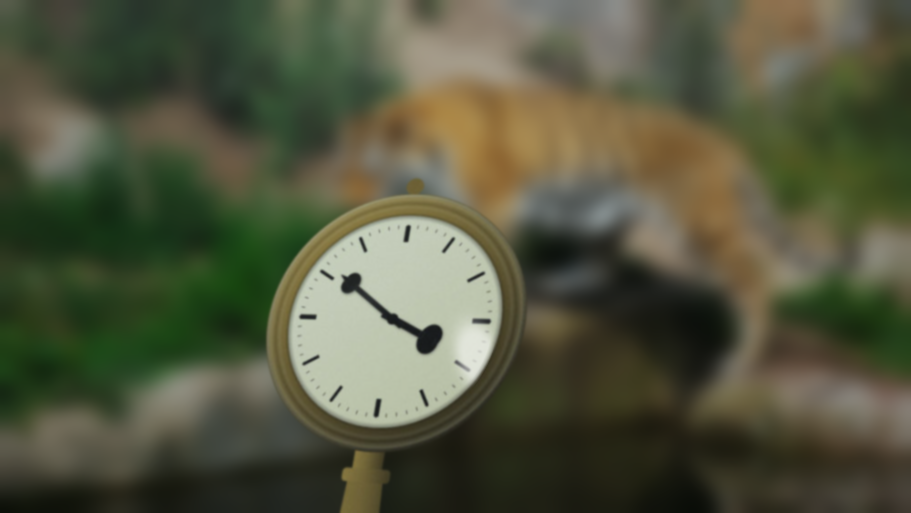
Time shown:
3.51
